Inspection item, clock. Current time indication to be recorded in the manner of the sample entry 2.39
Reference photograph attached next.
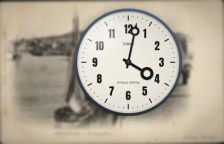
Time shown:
4.02
